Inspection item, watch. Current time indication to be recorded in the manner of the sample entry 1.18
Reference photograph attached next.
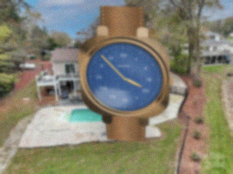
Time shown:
3.53
